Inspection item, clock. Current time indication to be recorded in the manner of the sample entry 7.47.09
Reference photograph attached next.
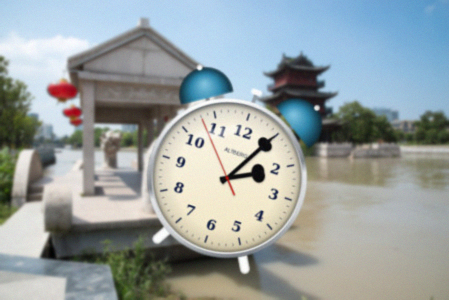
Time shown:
2.04.53
